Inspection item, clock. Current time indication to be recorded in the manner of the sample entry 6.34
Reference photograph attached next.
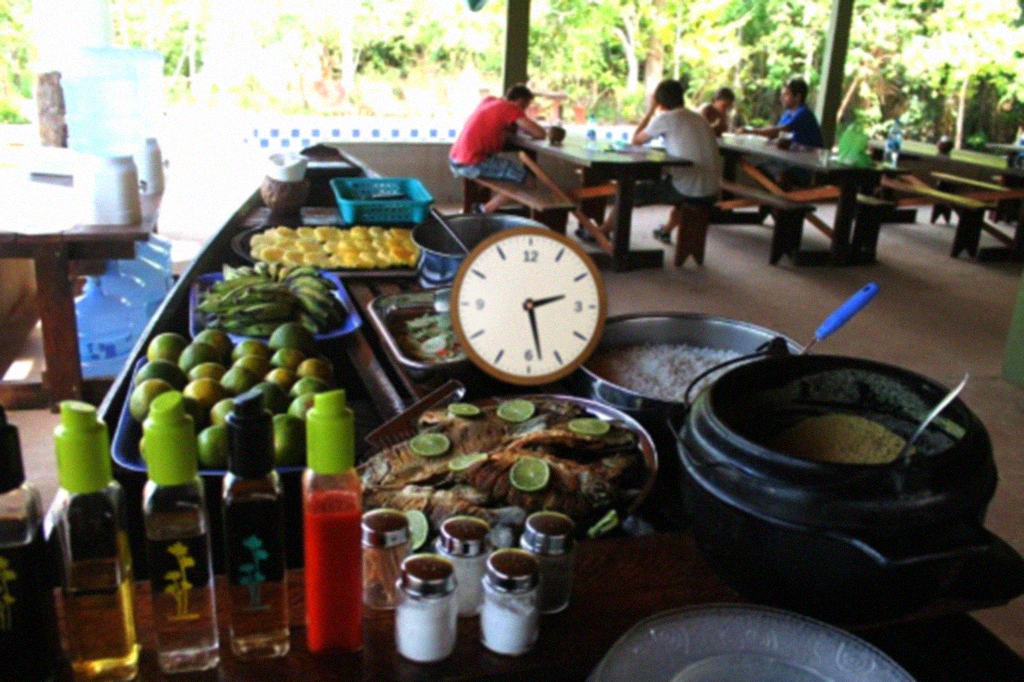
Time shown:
2.28
